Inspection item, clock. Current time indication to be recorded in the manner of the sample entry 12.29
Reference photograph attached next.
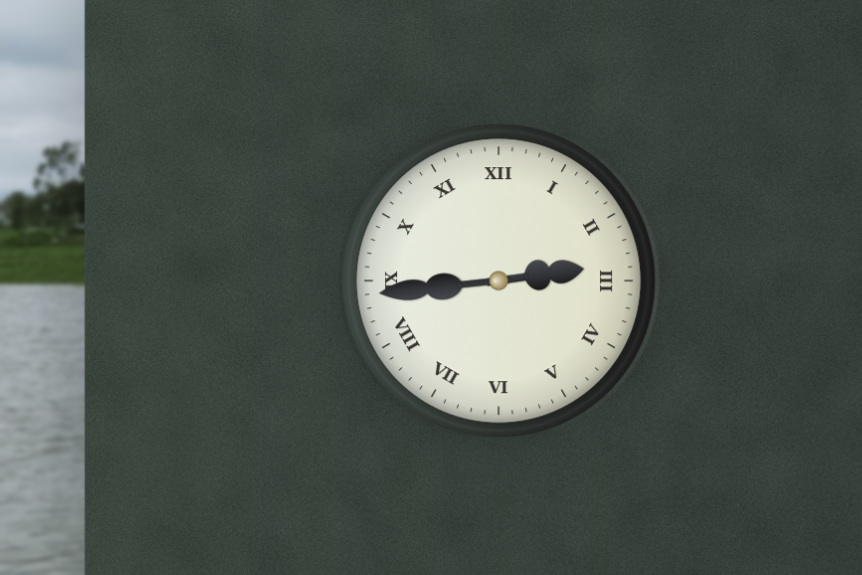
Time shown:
2.44
